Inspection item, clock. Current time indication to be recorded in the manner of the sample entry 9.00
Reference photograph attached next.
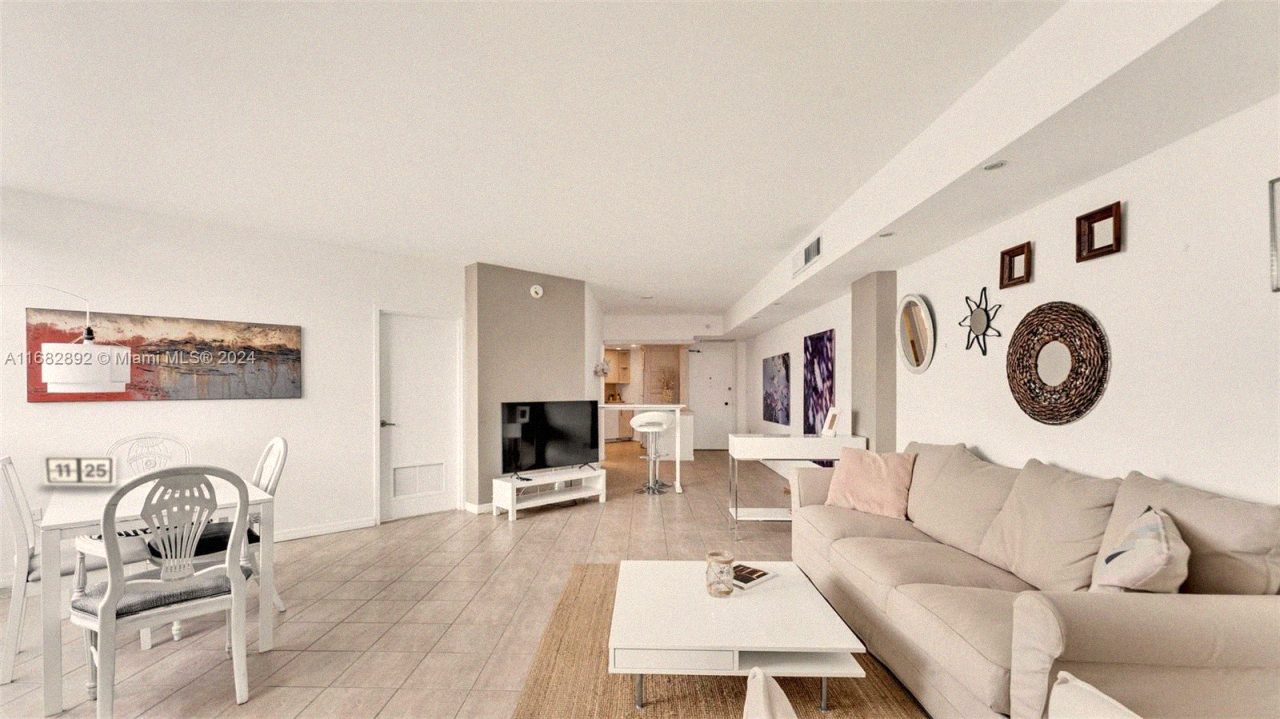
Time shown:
11.25
